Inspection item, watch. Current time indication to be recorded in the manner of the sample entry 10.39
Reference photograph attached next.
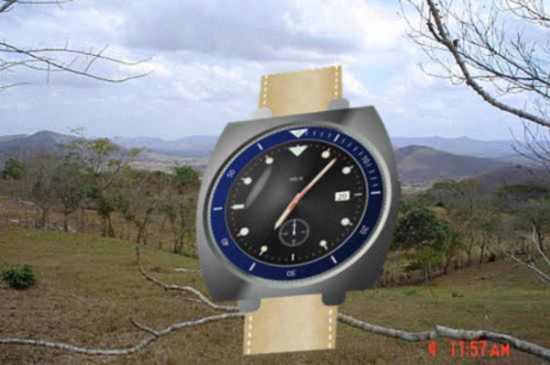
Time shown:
7.07
